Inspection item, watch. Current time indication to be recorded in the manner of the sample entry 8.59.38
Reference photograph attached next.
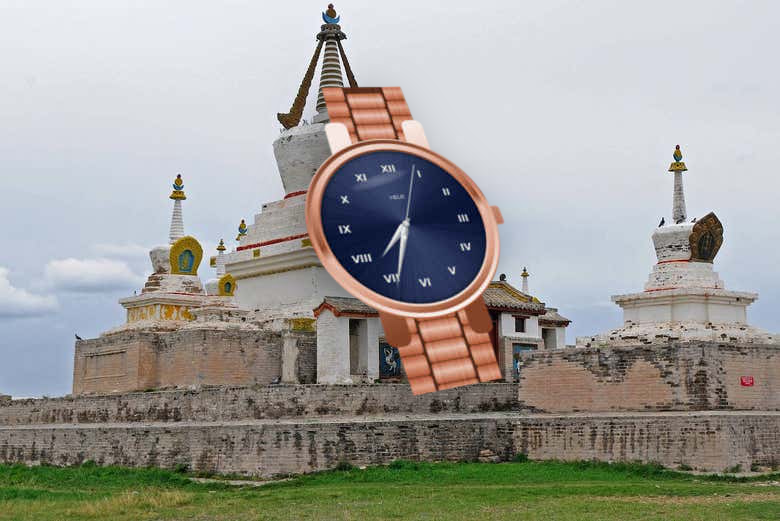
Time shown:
7.34.04
